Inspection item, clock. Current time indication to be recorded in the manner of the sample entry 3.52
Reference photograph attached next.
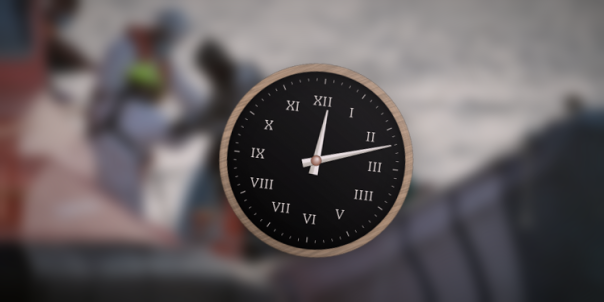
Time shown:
12.12
